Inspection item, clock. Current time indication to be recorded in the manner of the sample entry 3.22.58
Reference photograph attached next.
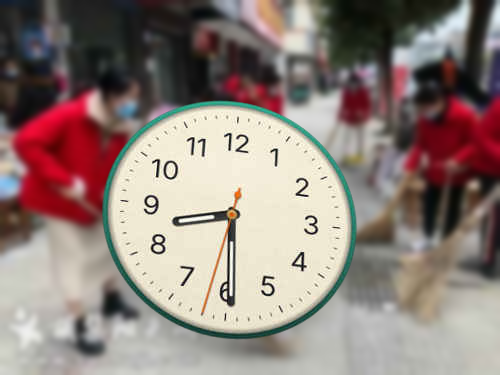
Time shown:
8.29.32
